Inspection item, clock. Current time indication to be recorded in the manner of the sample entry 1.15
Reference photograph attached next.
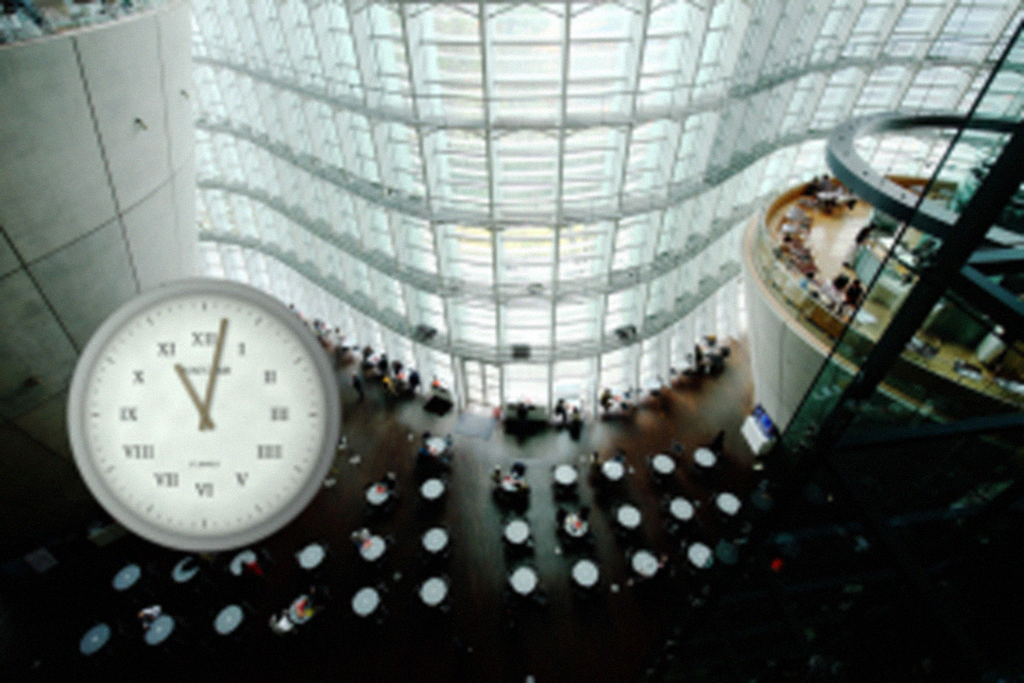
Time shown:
11.02
